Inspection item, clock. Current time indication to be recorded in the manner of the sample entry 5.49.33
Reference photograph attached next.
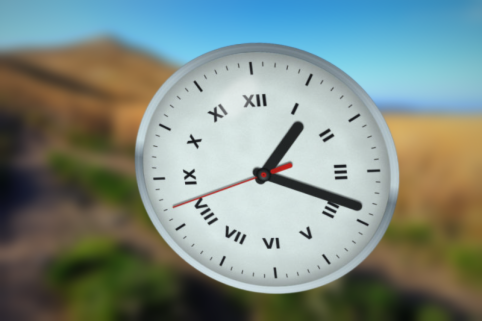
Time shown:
1.18.42
